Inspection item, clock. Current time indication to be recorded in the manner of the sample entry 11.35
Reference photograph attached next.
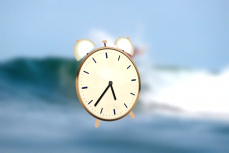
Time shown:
5.38
